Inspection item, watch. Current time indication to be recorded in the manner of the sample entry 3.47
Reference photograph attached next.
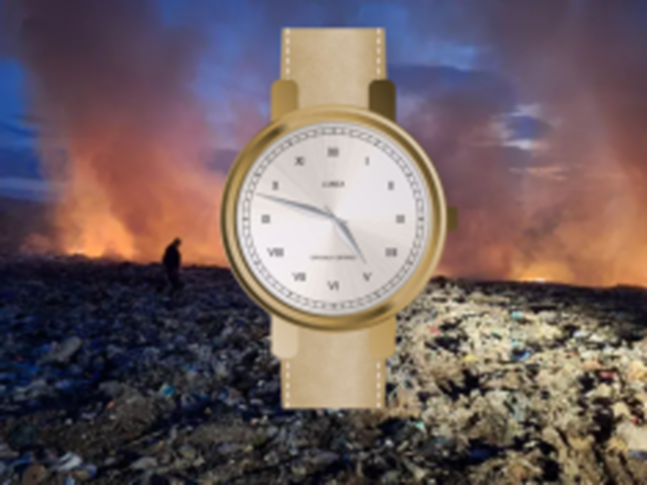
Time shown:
4.48
